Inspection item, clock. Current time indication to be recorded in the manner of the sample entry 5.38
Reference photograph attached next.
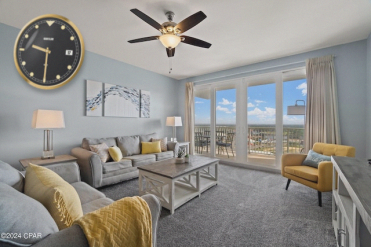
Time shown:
9.30
